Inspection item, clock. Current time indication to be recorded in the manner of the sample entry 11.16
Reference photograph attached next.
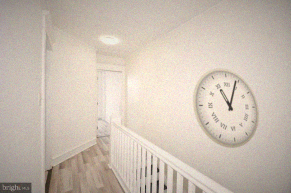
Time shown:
11.04
